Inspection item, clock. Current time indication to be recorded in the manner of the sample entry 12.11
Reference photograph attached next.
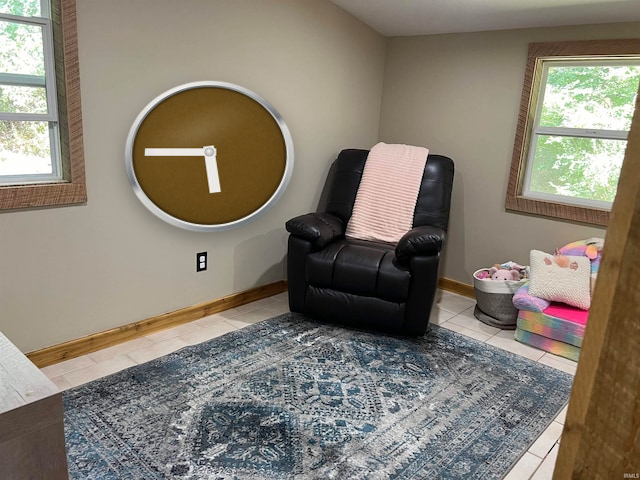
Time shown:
5.45
